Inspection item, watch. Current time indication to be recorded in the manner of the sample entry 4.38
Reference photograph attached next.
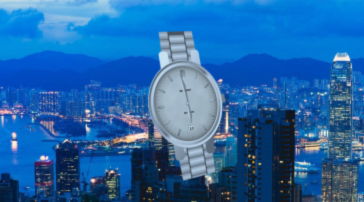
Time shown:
5.59
